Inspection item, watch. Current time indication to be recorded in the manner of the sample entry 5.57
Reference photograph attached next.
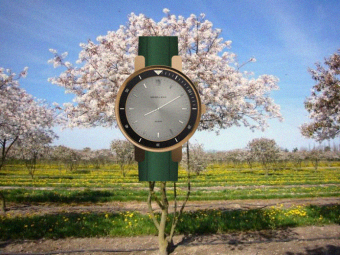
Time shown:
8.10
